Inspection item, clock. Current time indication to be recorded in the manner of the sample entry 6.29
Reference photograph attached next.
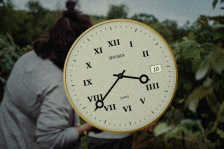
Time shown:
3.38
